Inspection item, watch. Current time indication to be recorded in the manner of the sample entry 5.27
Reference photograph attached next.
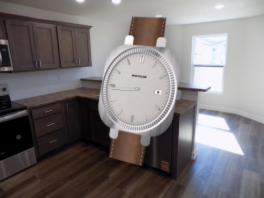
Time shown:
8.44
